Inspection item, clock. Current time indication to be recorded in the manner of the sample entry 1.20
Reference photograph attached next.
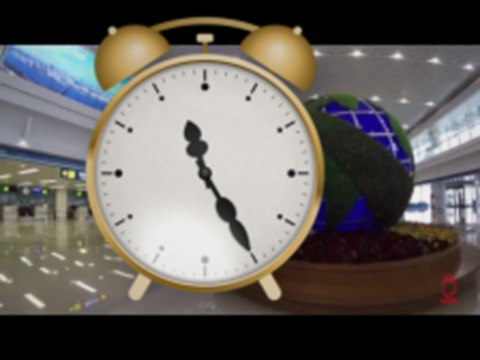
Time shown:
11.25
